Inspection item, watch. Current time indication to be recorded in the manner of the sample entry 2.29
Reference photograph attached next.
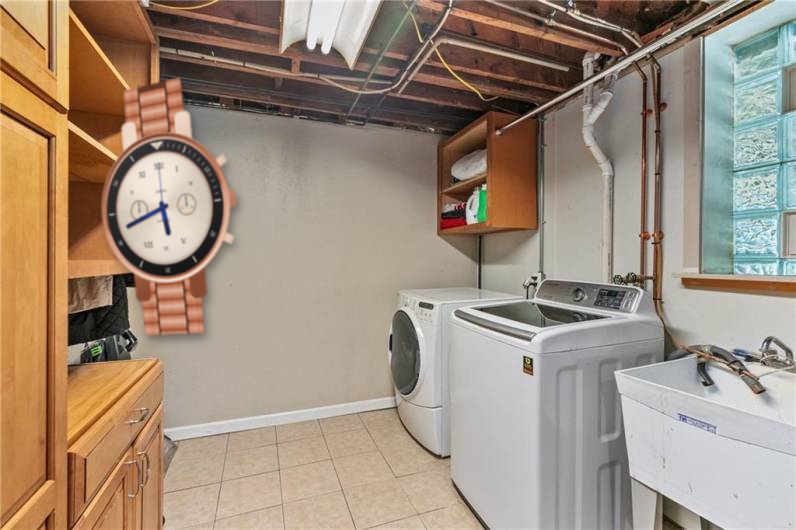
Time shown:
5.42
